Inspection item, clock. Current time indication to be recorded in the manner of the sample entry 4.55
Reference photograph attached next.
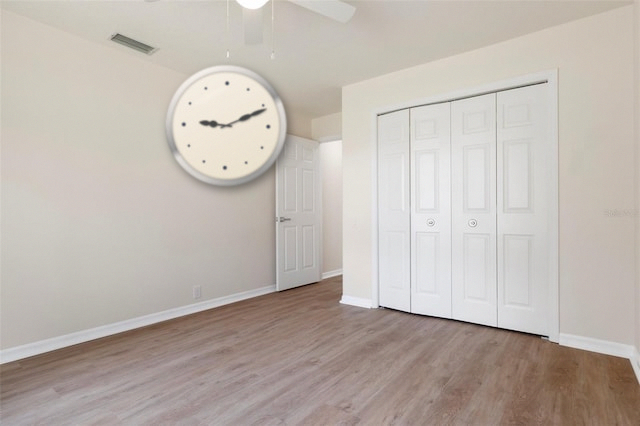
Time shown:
9.11
